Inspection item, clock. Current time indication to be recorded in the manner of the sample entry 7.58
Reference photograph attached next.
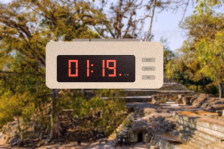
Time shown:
1.19
